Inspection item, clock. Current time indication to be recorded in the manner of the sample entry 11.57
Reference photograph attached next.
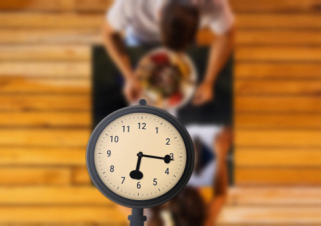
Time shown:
6.16
